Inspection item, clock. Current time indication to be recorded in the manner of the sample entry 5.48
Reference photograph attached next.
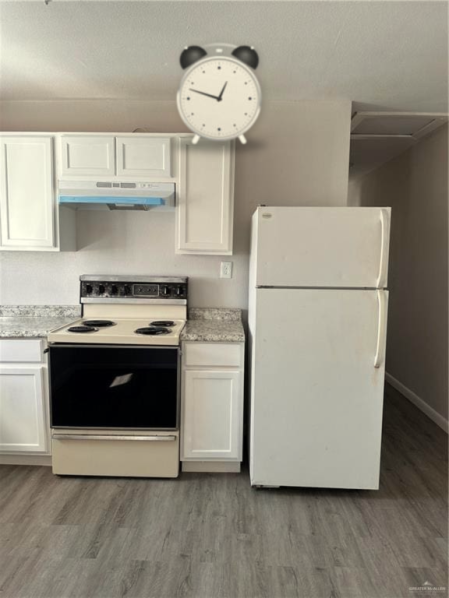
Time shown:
12.48
